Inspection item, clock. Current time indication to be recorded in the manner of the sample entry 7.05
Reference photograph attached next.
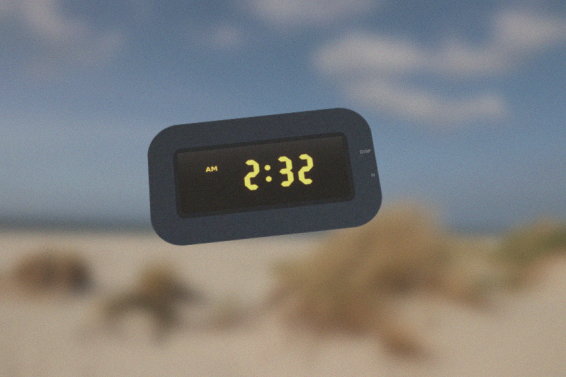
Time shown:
2.32
